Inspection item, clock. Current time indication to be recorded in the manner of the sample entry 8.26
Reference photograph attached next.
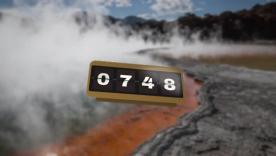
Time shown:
7.48
